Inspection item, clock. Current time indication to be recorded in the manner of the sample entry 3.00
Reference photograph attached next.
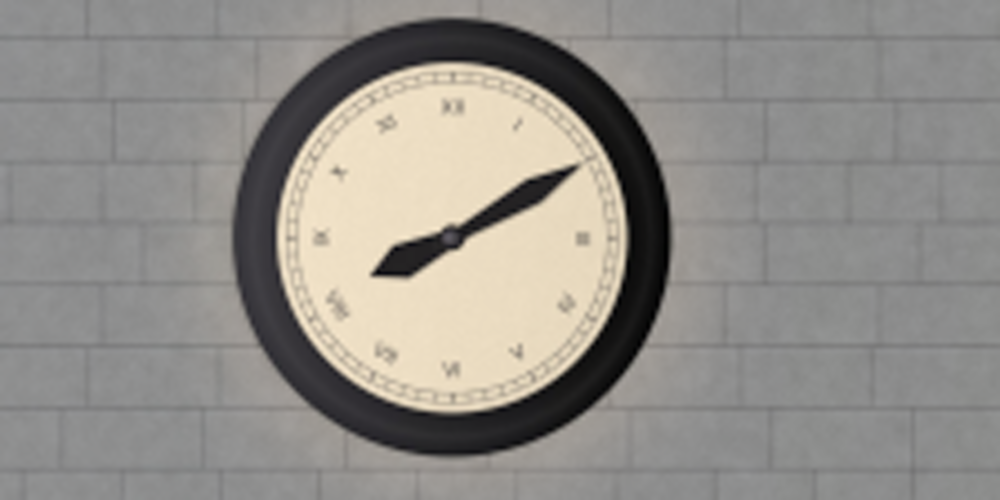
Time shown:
8.10
